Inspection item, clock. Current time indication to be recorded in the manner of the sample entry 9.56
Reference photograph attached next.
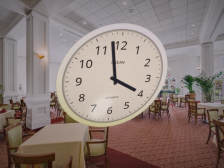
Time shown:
3.58
